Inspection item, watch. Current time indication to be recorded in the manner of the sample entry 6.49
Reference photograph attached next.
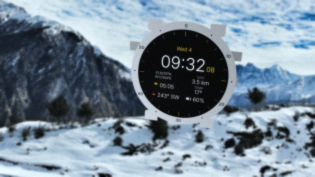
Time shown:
9.32
